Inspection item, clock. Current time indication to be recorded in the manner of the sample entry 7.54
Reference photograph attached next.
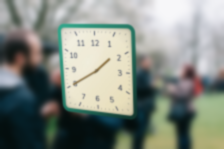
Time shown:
1.40
